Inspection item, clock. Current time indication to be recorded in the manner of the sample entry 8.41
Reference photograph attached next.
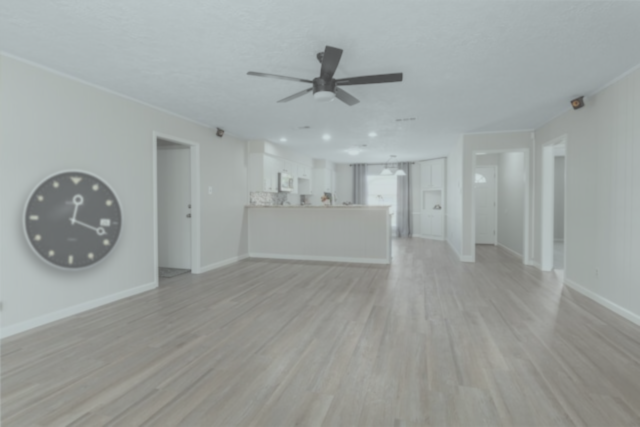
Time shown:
12.18
